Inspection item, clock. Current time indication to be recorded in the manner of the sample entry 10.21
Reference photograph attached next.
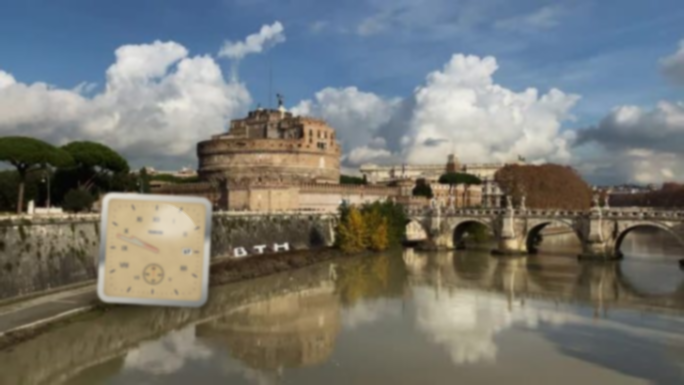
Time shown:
9.48
